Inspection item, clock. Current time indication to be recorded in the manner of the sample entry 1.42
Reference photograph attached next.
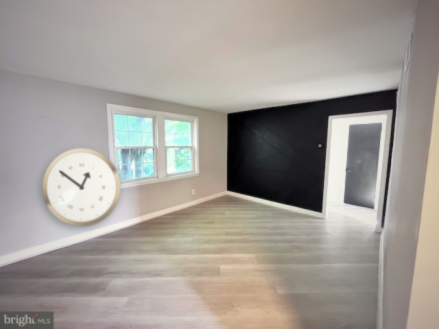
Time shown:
12.51
